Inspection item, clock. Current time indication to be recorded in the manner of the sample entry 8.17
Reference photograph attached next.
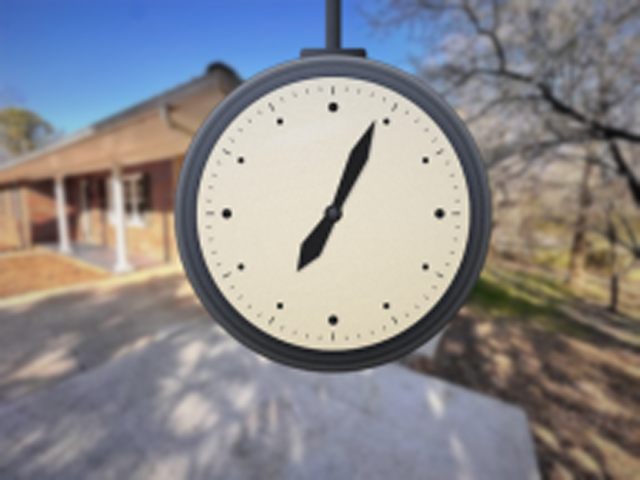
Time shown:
7.04
